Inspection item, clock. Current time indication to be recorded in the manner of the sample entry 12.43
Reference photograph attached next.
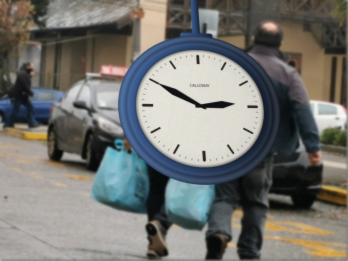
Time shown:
2.50
